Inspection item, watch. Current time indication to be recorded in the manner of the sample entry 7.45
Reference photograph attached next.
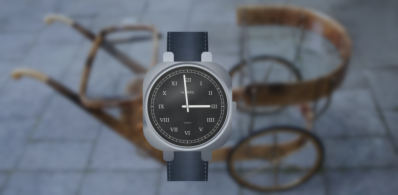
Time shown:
2.59
